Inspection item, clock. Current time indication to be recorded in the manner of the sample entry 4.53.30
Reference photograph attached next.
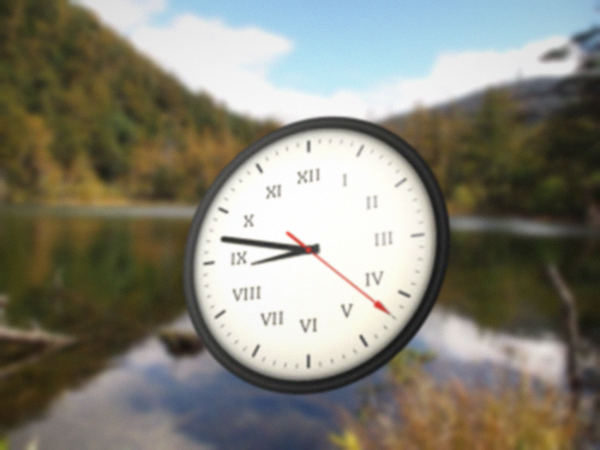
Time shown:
8.47.22
